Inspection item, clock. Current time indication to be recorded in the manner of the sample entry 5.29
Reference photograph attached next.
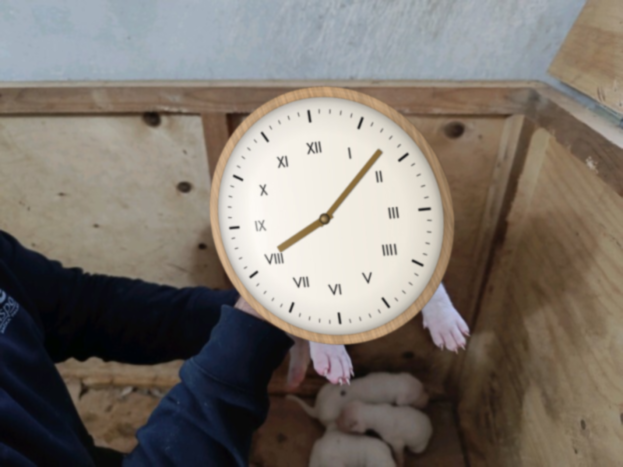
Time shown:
8.08
